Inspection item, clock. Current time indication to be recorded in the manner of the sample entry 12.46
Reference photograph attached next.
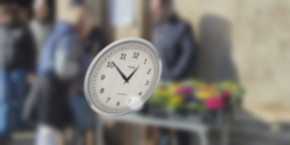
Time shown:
12.51
